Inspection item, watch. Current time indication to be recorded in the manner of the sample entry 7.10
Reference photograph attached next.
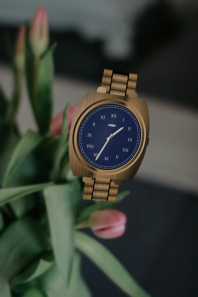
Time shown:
1.34
